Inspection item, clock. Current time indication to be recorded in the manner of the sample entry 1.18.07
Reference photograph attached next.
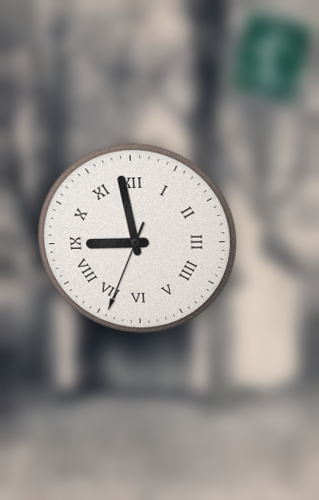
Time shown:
8.58.34
